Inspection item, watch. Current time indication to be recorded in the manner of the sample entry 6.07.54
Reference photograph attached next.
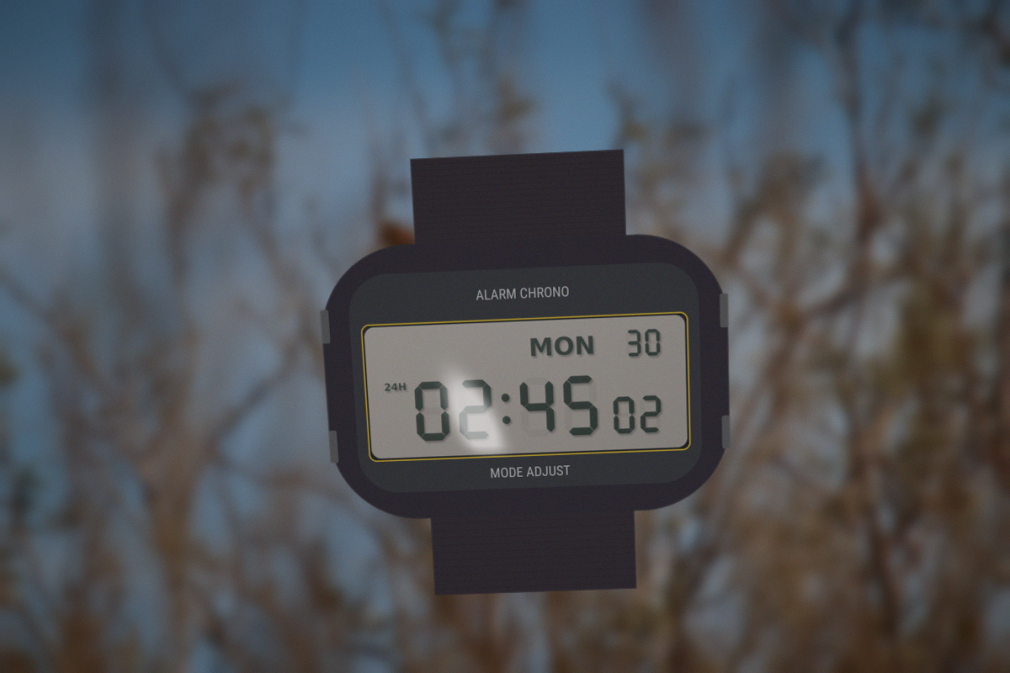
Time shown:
2.45.02
